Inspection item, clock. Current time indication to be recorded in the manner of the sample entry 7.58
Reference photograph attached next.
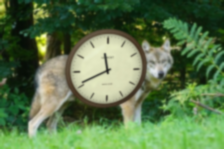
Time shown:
11.41
